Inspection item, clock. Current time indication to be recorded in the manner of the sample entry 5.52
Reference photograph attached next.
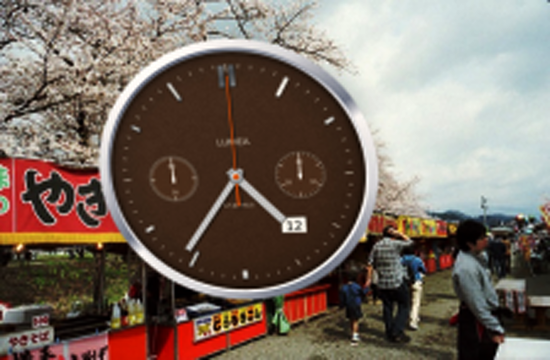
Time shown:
4.36
